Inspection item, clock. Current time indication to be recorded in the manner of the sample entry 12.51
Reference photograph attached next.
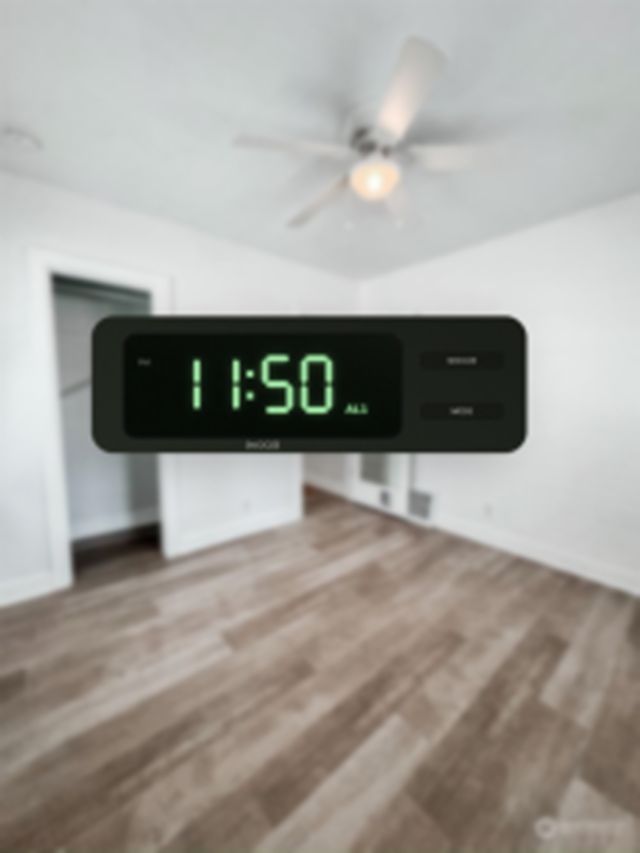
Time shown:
11.50
